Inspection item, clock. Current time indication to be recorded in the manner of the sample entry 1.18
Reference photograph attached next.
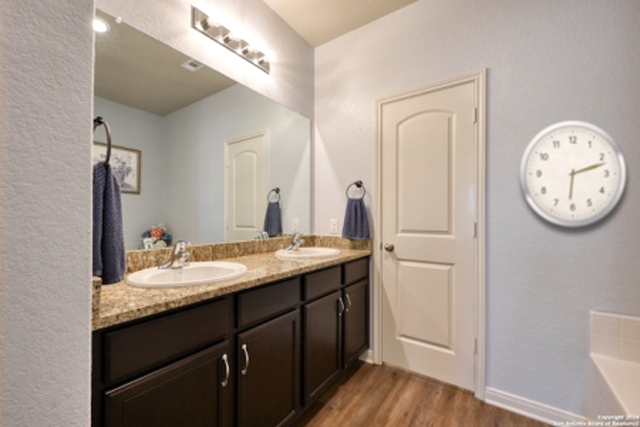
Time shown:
6.12
